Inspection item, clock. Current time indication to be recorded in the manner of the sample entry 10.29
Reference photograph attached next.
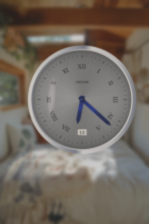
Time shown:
6.22
